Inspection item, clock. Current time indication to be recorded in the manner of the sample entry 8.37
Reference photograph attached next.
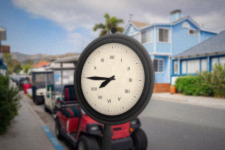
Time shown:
7.45
